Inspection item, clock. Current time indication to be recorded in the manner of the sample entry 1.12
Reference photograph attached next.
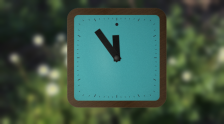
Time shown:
11.54
